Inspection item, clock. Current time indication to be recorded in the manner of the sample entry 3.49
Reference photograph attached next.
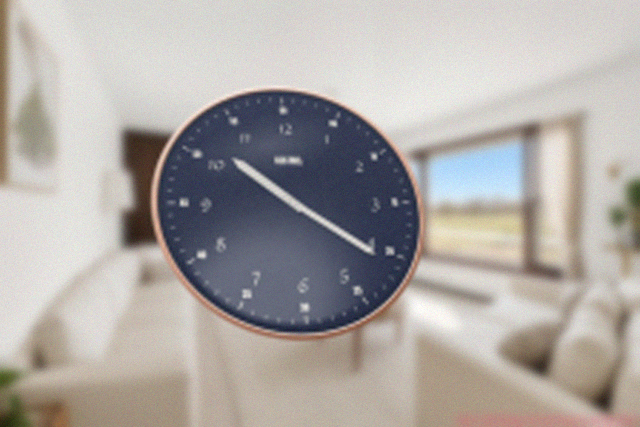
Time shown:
10.21
